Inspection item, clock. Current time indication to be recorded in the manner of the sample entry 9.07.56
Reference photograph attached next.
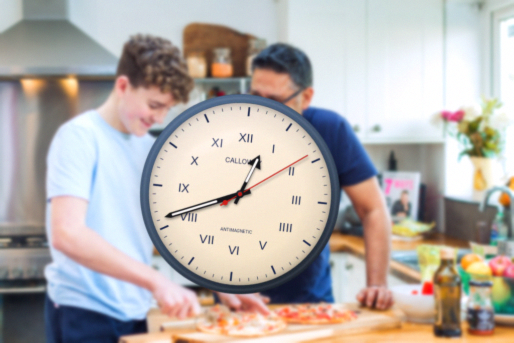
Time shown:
12.41.09
